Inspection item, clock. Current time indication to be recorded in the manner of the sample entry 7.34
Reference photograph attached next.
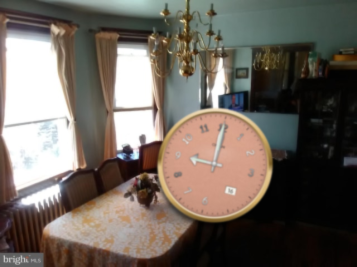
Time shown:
9.00
